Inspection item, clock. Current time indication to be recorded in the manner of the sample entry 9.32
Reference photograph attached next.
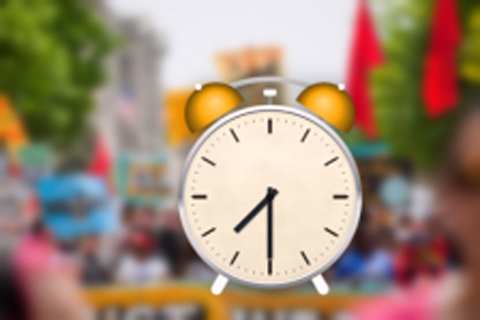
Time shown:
7.30
